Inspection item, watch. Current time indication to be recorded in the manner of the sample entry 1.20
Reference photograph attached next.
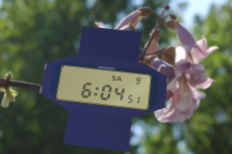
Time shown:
6.04
